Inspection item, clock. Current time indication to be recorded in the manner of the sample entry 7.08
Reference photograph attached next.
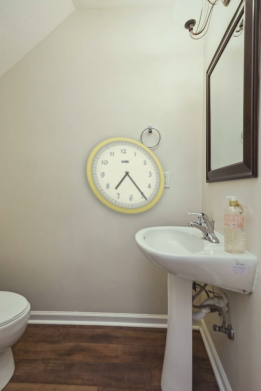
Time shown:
7.25
